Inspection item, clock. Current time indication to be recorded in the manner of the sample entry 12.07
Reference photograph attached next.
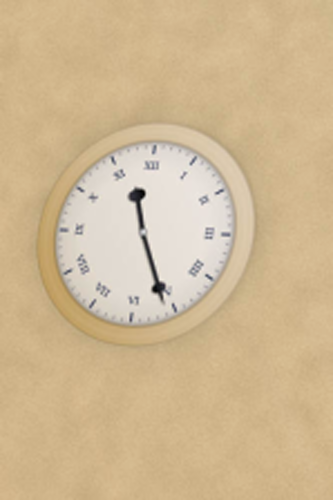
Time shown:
11.26
